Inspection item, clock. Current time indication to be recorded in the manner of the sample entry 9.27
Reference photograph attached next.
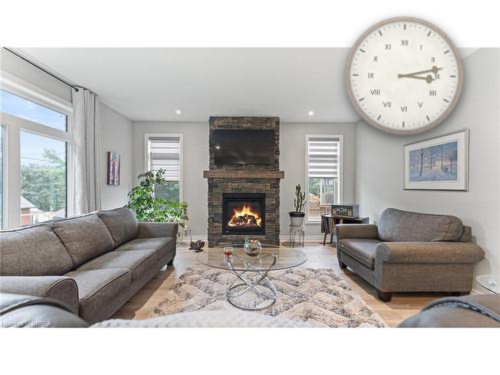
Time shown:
3.13
